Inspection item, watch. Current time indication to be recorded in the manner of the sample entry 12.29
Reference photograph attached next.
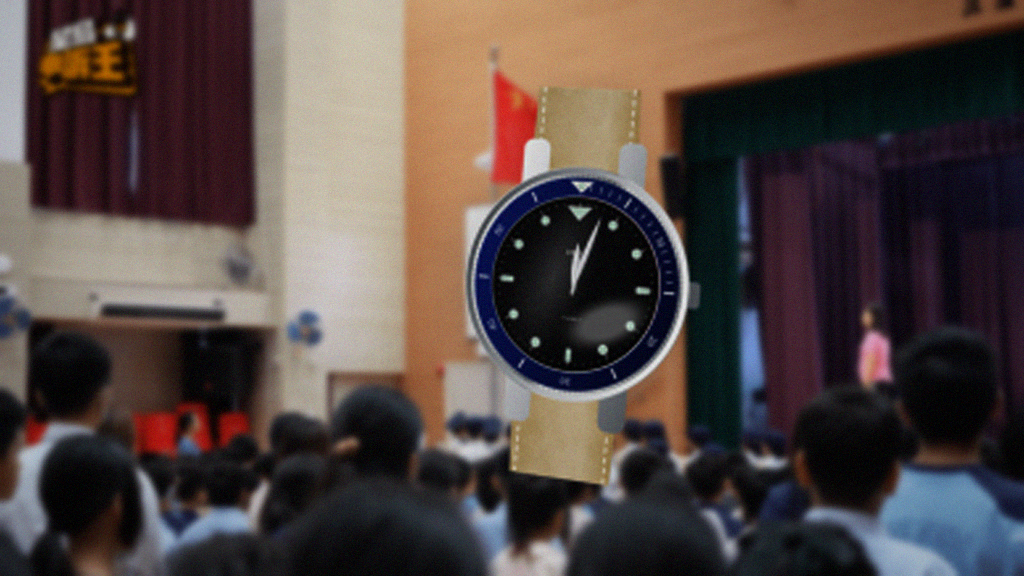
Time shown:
12.03
